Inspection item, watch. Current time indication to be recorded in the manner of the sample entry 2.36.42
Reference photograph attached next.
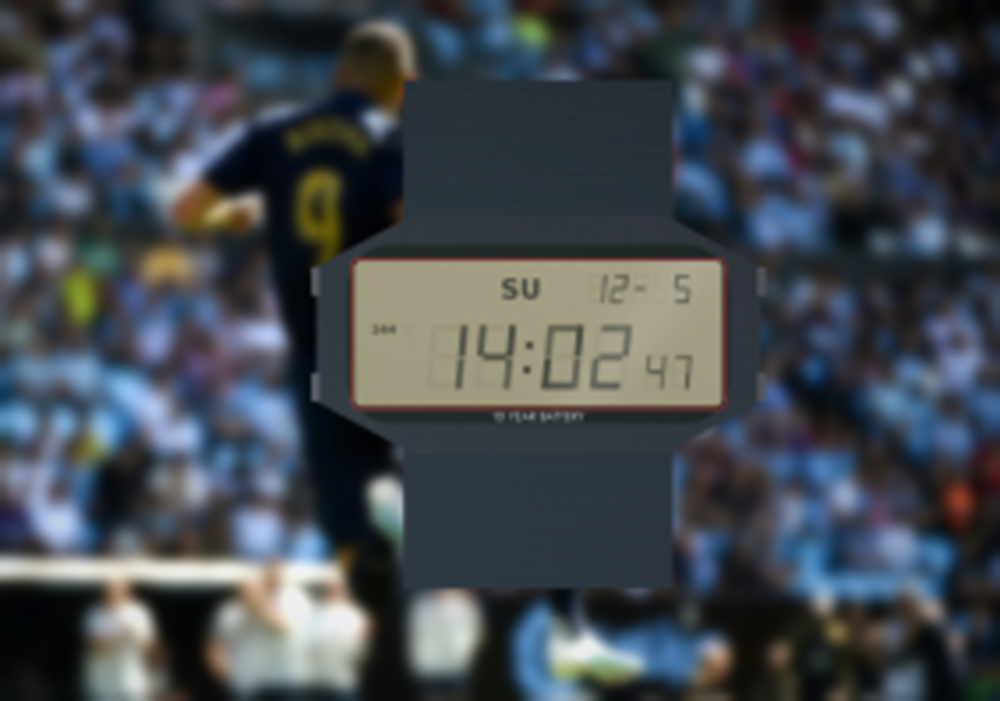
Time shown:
14.02.47
